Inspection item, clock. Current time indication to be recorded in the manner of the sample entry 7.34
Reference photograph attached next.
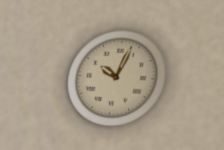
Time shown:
10.03
